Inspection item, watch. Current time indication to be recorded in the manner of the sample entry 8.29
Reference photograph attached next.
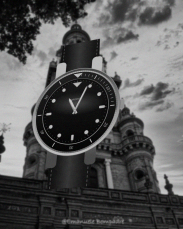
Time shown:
11.04
